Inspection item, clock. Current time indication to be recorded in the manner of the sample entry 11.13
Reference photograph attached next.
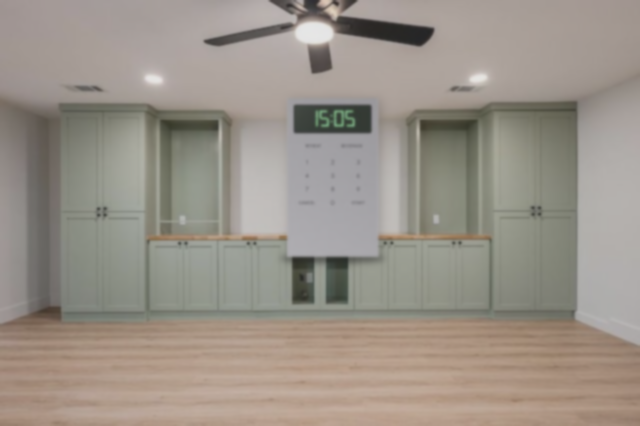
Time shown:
15.05
